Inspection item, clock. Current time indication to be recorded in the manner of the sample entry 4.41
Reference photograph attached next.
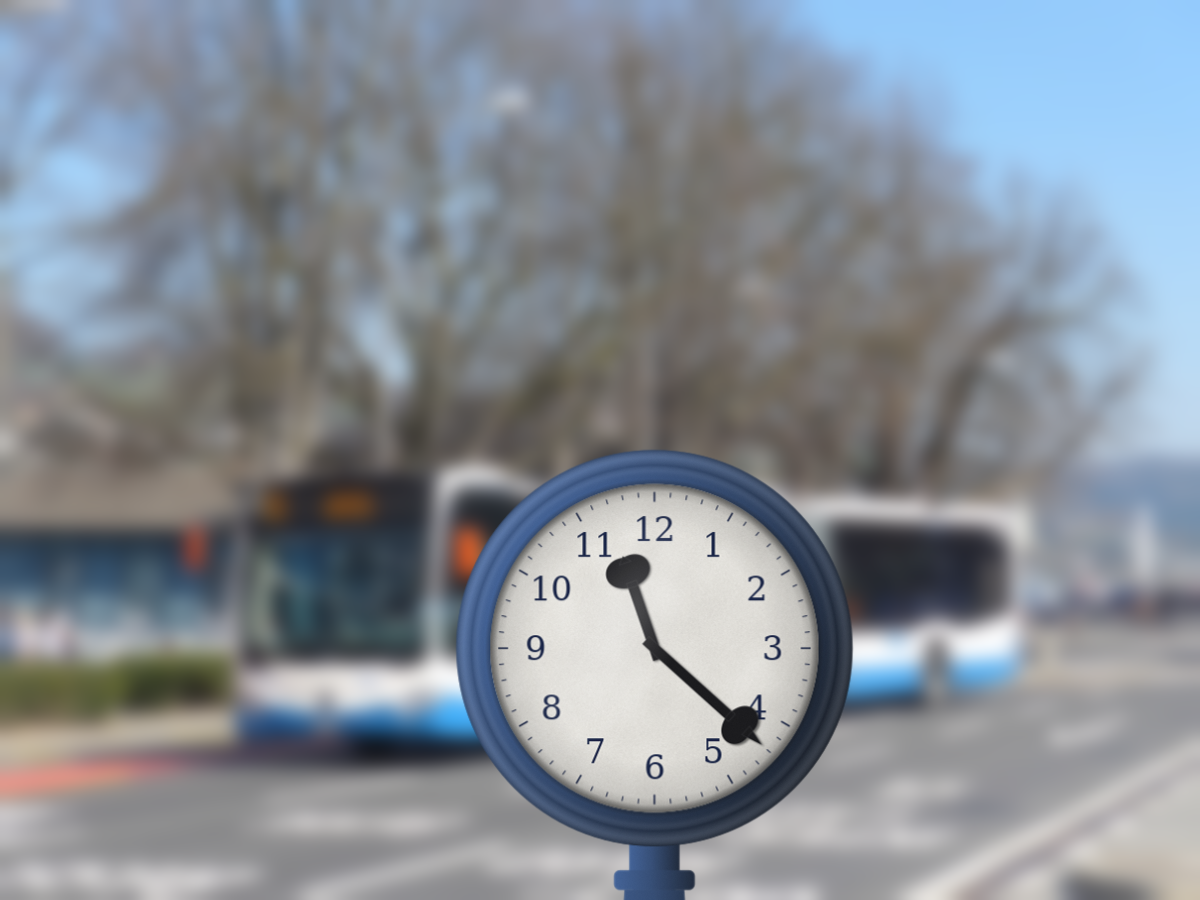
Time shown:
11.22
